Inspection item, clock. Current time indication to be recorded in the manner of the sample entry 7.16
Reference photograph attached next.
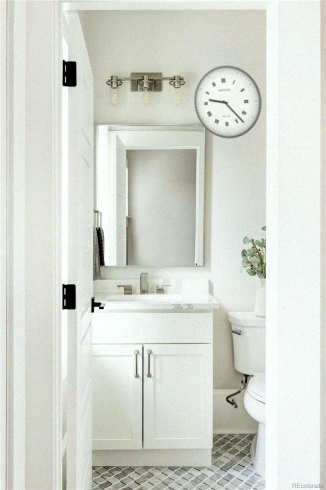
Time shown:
9.23
